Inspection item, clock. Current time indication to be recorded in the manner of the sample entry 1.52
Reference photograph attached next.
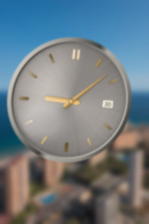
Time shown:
9.08
